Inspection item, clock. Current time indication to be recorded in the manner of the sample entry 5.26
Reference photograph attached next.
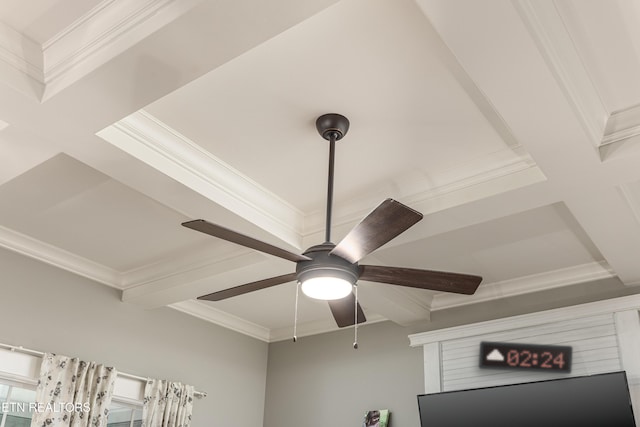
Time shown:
2.24
